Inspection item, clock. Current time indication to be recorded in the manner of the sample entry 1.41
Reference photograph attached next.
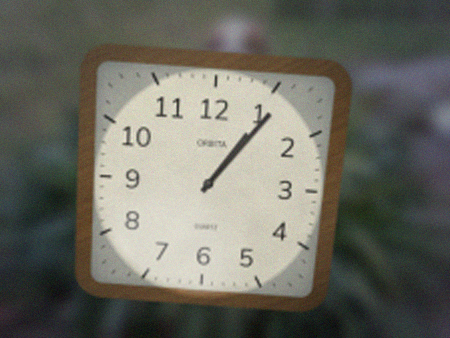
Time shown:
1.06
